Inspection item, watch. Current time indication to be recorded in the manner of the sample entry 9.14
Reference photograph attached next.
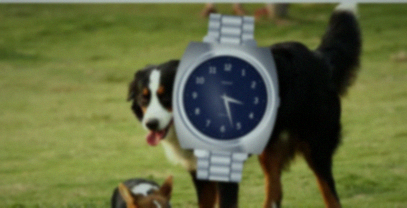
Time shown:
3.27
